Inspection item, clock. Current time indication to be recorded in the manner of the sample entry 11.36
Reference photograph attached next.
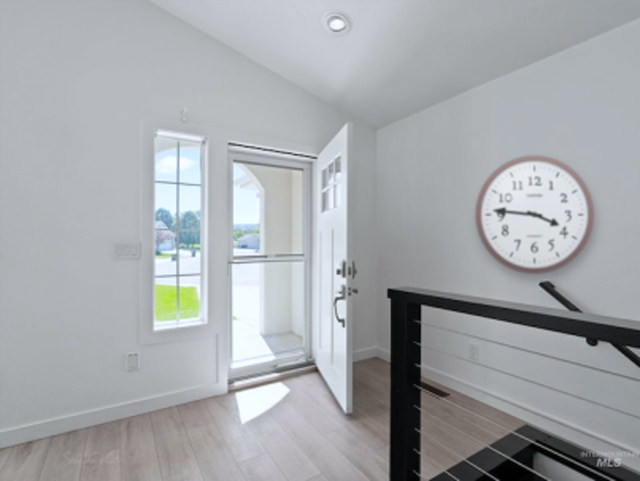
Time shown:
3.46
